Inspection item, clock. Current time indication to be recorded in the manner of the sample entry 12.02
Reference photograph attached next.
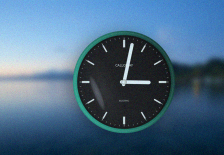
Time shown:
3.02
